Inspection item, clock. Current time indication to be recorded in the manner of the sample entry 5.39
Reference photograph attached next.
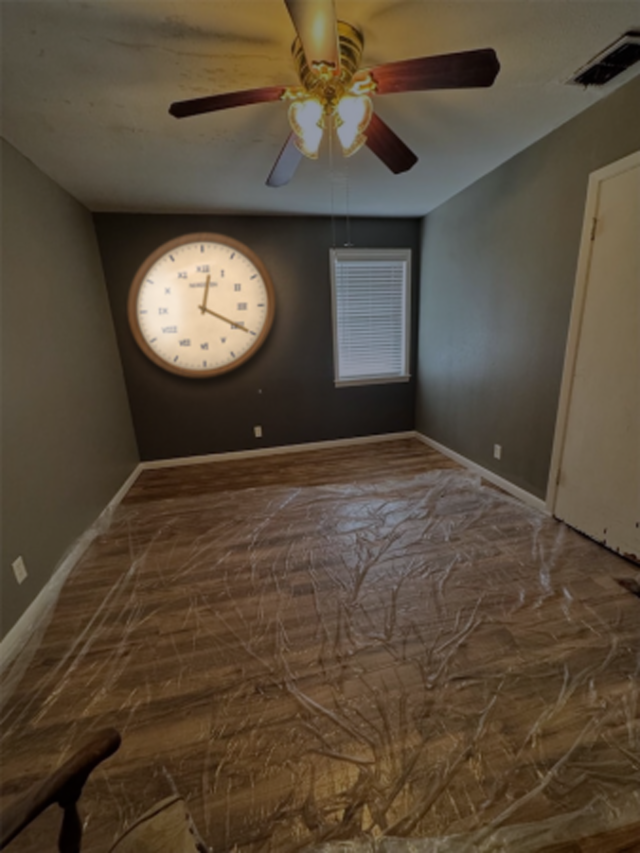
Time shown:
12.20
